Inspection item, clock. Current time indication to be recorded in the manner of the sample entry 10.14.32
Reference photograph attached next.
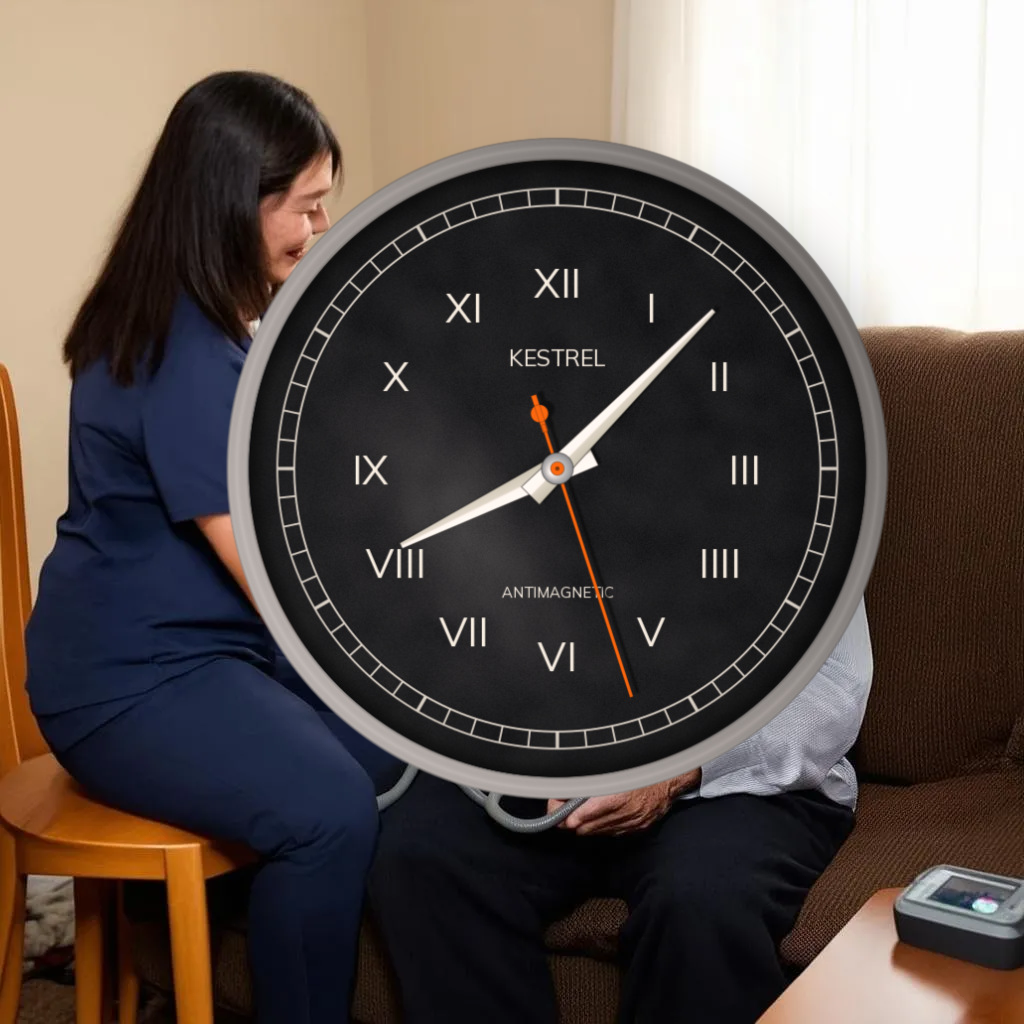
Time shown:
8.07.27
